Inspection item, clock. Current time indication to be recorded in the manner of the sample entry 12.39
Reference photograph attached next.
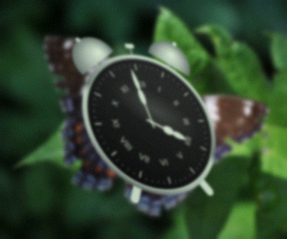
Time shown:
3.59
